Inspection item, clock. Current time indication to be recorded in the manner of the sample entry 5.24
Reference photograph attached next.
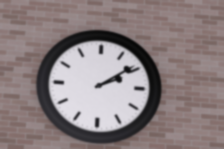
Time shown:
2.09
